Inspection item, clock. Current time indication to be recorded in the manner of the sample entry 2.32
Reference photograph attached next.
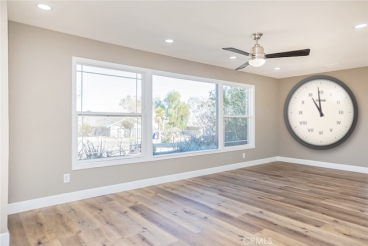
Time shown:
10.59
